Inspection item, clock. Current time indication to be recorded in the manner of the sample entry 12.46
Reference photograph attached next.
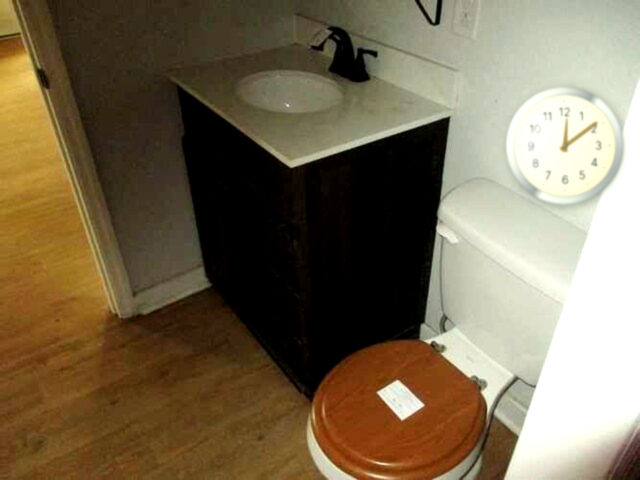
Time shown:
12.09
